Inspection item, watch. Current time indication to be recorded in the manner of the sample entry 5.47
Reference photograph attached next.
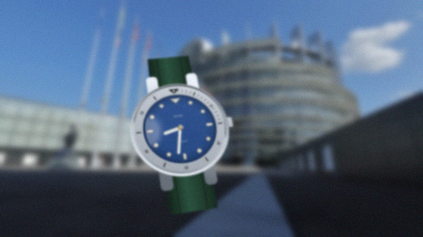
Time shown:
8.32
